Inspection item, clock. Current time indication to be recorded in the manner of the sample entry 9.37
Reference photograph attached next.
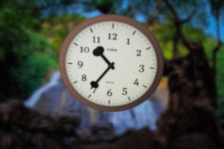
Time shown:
10.36
